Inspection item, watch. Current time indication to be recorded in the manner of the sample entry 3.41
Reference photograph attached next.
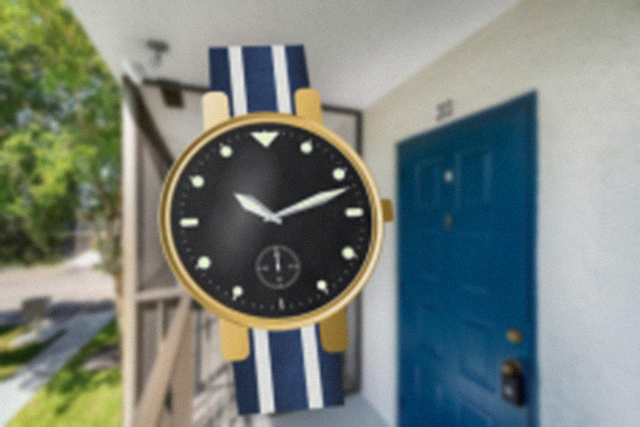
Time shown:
10.12
